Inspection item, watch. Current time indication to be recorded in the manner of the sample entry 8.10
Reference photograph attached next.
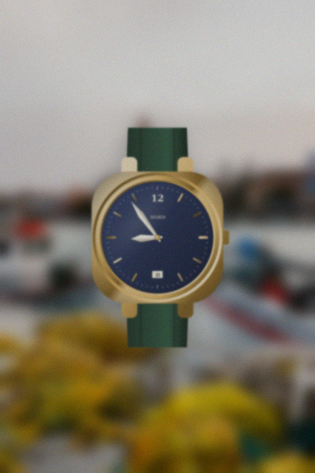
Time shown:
8.54
